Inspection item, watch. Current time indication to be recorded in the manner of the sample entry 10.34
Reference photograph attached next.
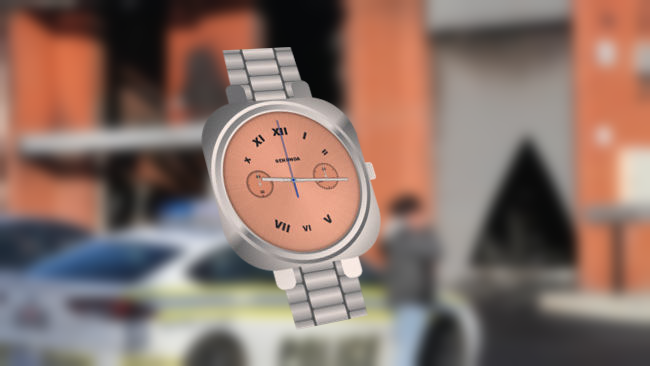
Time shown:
9.16
